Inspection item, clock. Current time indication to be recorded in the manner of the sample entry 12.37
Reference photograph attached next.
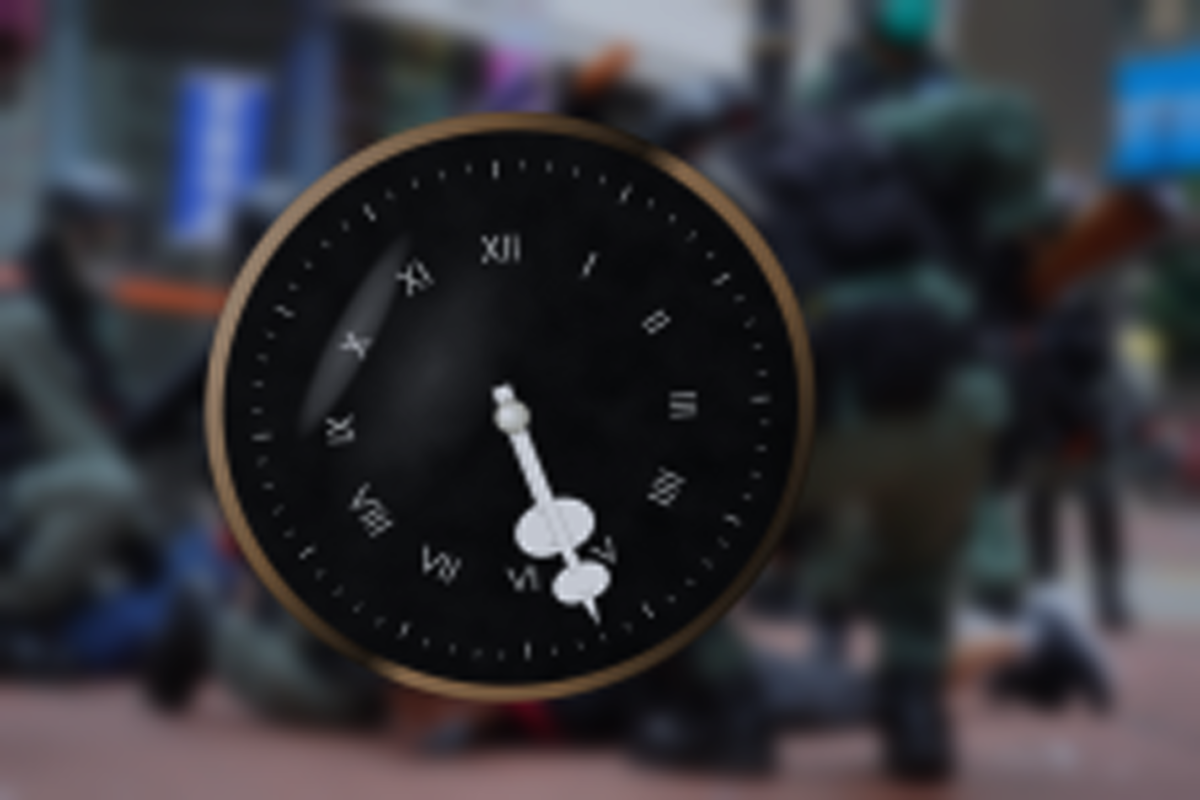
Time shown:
5.27
